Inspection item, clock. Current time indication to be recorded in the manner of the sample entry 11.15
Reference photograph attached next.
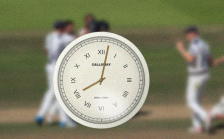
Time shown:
8.02
